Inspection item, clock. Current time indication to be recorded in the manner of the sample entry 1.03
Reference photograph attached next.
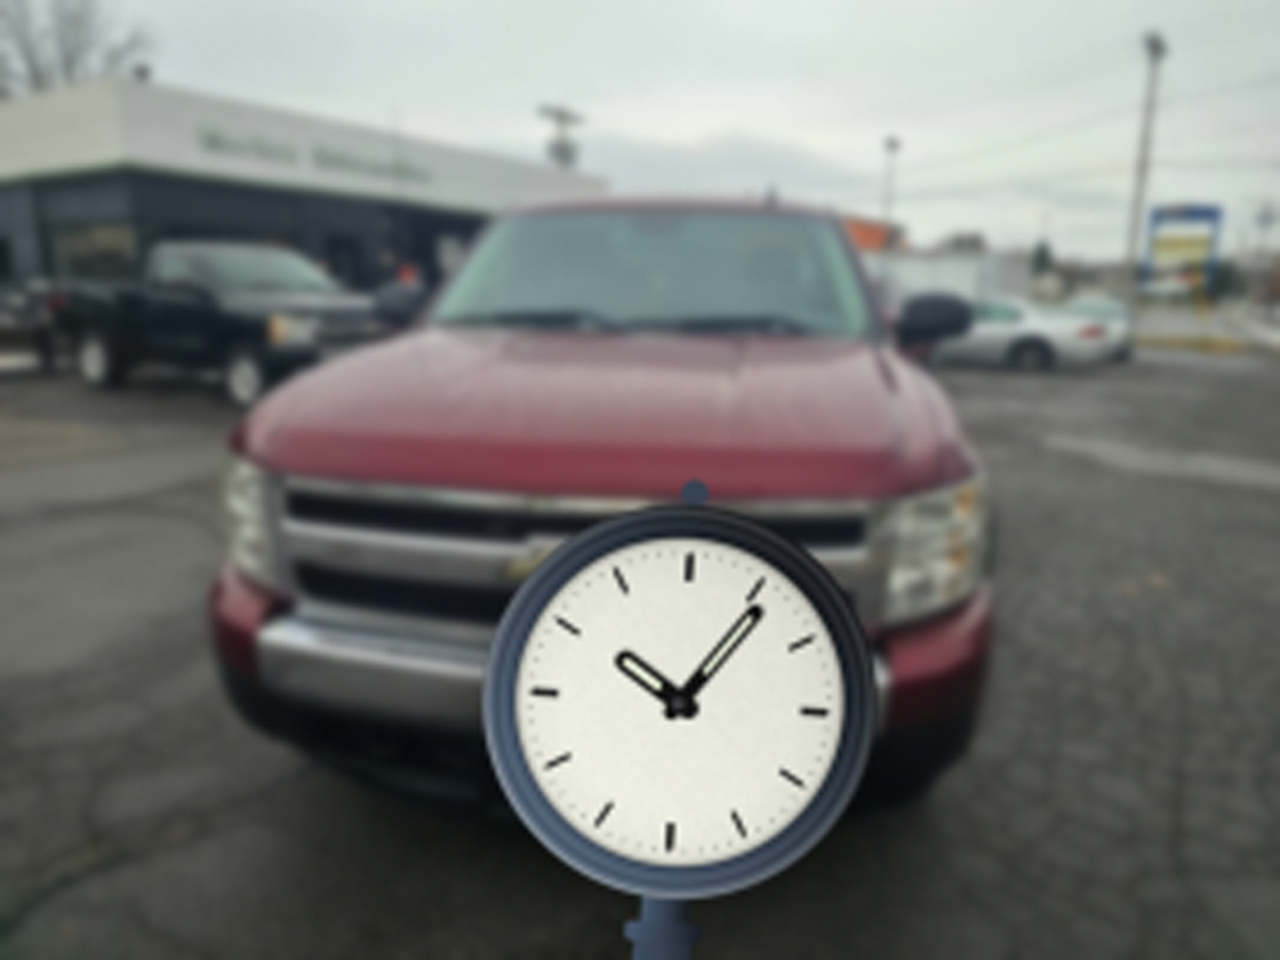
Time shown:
10.06
